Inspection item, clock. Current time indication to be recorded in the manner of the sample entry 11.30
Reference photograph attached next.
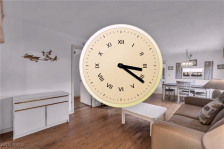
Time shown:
3.21
